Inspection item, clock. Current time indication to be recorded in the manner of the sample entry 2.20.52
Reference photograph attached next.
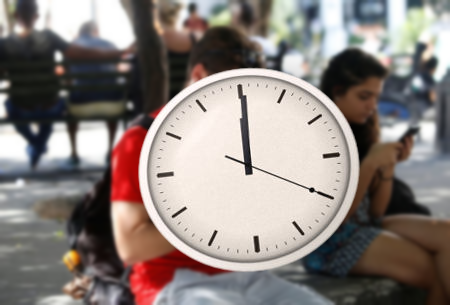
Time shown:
12.00.20
